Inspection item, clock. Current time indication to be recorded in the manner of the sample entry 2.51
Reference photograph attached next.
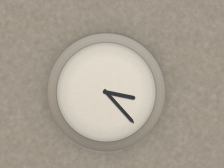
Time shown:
3.23
